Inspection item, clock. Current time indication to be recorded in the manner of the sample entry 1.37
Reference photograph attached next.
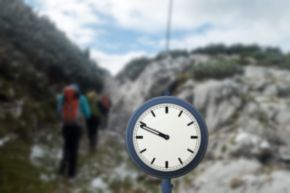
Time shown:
9.49
